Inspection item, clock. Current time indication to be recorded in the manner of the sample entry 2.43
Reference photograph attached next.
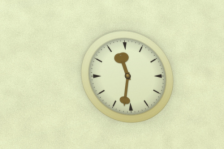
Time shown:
11.32
